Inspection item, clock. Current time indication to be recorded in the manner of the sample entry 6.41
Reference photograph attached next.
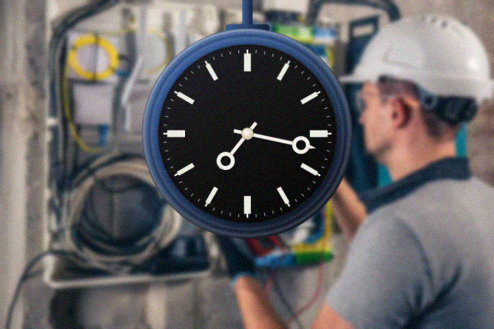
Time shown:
7.17
